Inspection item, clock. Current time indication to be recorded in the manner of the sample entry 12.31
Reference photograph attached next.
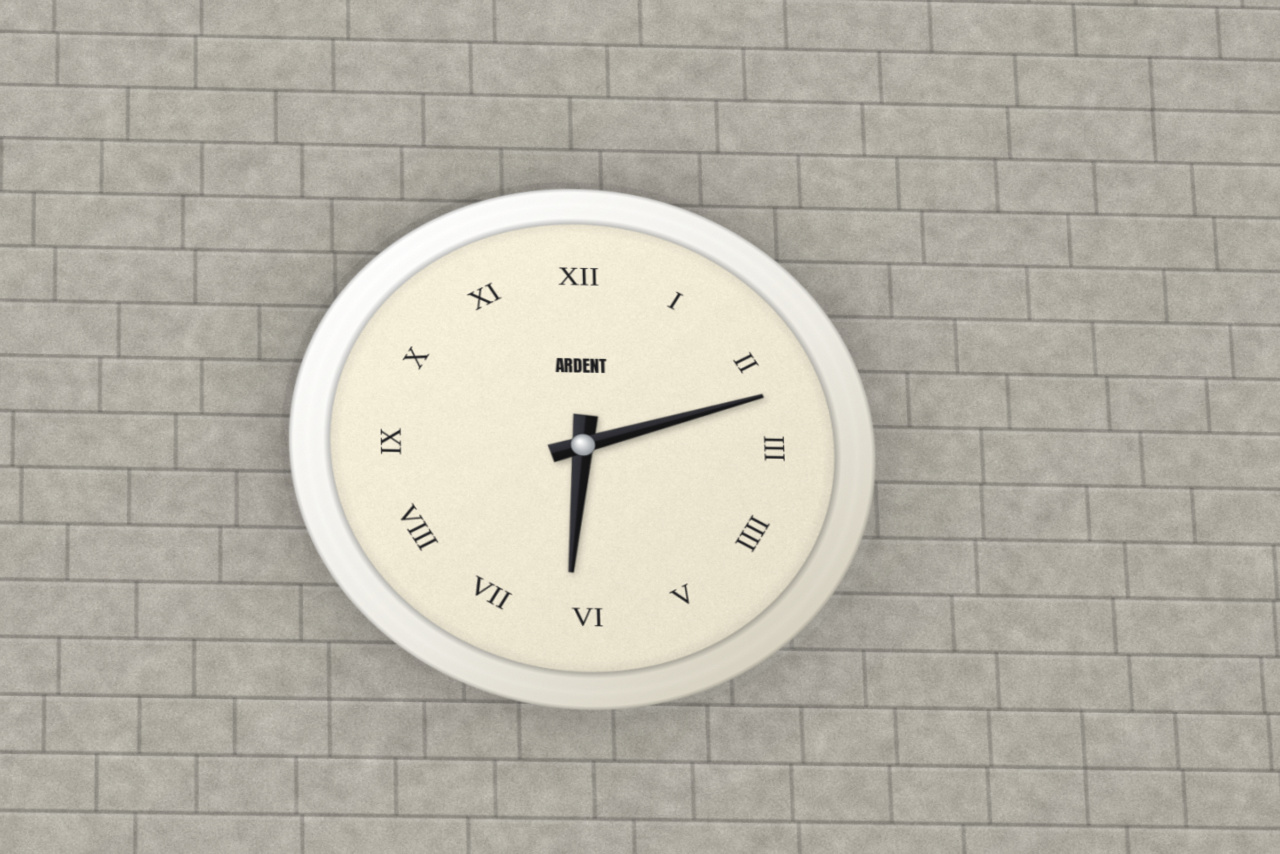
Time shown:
6.12
